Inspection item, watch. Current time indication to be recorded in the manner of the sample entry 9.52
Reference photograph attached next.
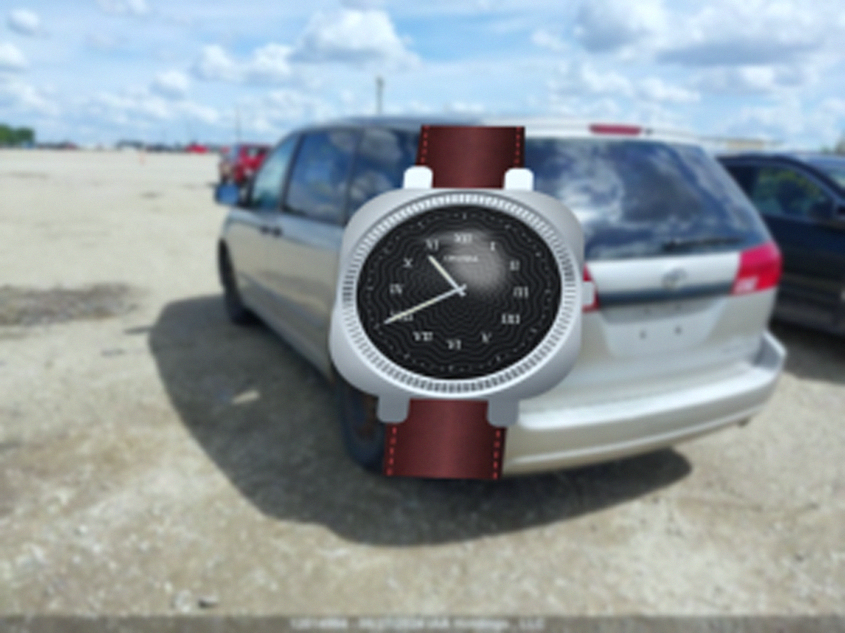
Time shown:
10.40
